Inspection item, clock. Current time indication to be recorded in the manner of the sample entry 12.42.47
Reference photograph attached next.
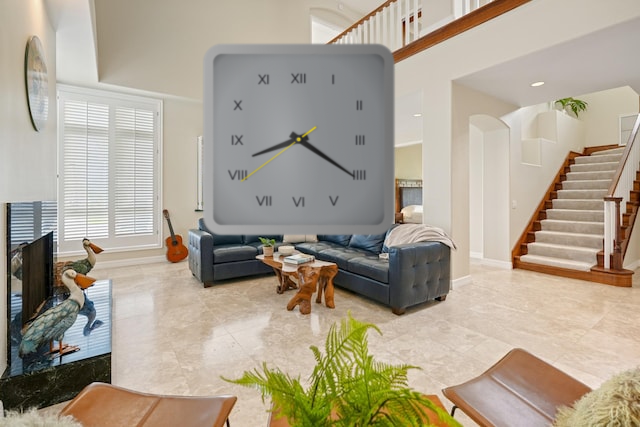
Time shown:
8.20.39
